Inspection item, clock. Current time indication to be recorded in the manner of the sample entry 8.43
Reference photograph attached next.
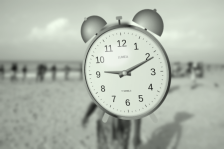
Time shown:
9.11
